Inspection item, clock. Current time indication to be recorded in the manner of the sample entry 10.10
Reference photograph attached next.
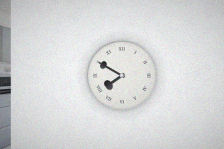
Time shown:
7.50
